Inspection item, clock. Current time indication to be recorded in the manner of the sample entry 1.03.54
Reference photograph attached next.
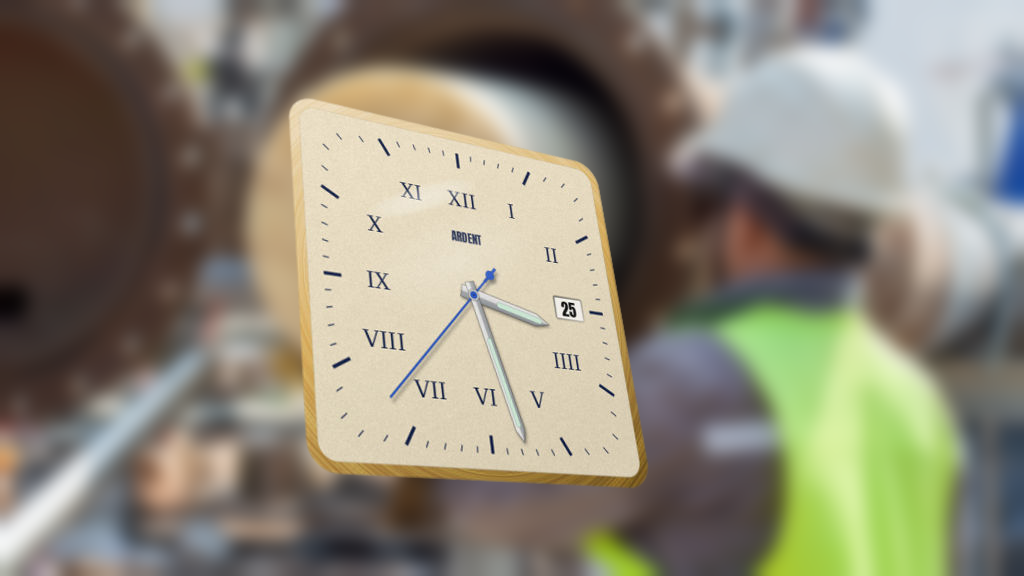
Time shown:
3.27.37
